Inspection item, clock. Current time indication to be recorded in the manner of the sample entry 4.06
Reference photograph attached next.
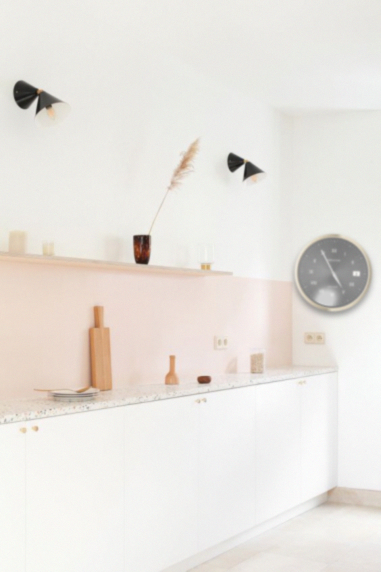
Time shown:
4.55
